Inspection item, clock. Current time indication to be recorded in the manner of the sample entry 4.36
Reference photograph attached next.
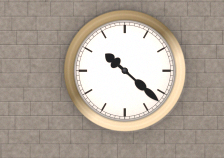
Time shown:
10.22
